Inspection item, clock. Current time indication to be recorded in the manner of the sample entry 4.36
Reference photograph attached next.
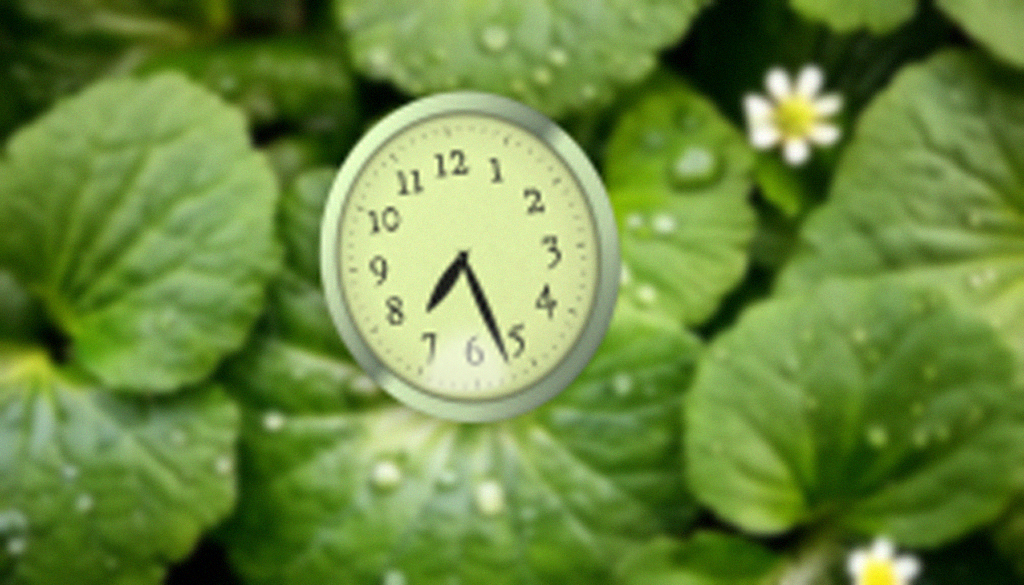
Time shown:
7.27
